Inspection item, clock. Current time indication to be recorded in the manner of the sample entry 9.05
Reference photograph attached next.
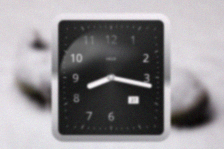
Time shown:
8.17
